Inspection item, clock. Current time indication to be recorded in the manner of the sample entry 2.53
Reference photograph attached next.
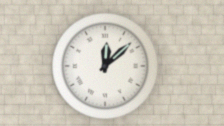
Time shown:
12.08
